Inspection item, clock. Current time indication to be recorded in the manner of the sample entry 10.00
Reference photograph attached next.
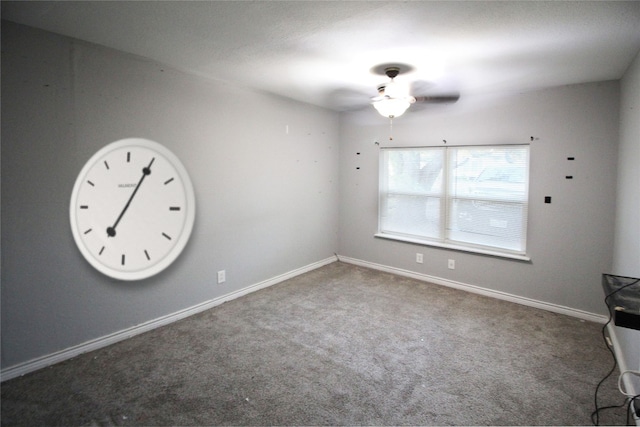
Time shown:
7.05
